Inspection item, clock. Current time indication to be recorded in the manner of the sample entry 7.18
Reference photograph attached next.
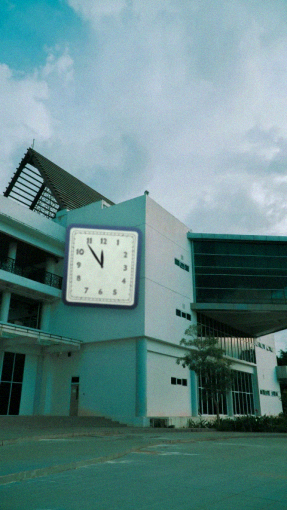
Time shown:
11.54
